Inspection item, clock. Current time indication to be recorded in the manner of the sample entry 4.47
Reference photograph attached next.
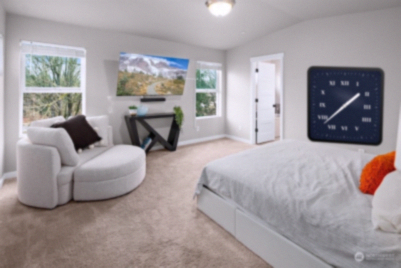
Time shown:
1.38
